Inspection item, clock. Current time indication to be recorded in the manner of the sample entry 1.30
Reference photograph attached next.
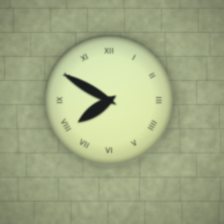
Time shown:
7.50
